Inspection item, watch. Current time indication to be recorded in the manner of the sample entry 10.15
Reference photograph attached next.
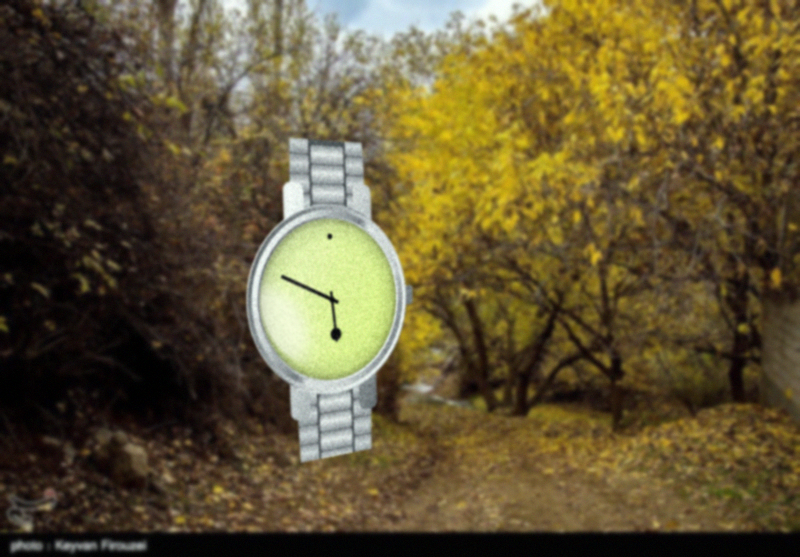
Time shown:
5.49
